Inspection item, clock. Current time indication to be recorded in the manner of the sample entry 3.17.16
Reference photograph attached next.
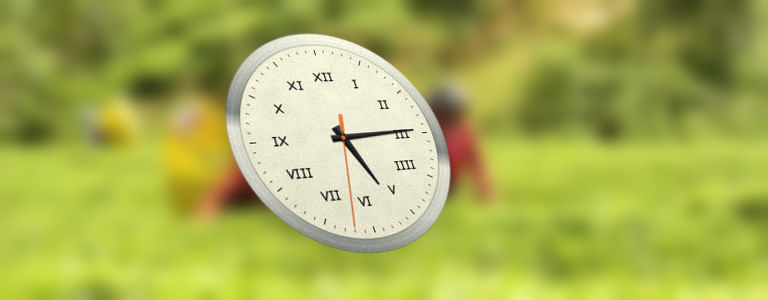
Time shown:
5.14.32
